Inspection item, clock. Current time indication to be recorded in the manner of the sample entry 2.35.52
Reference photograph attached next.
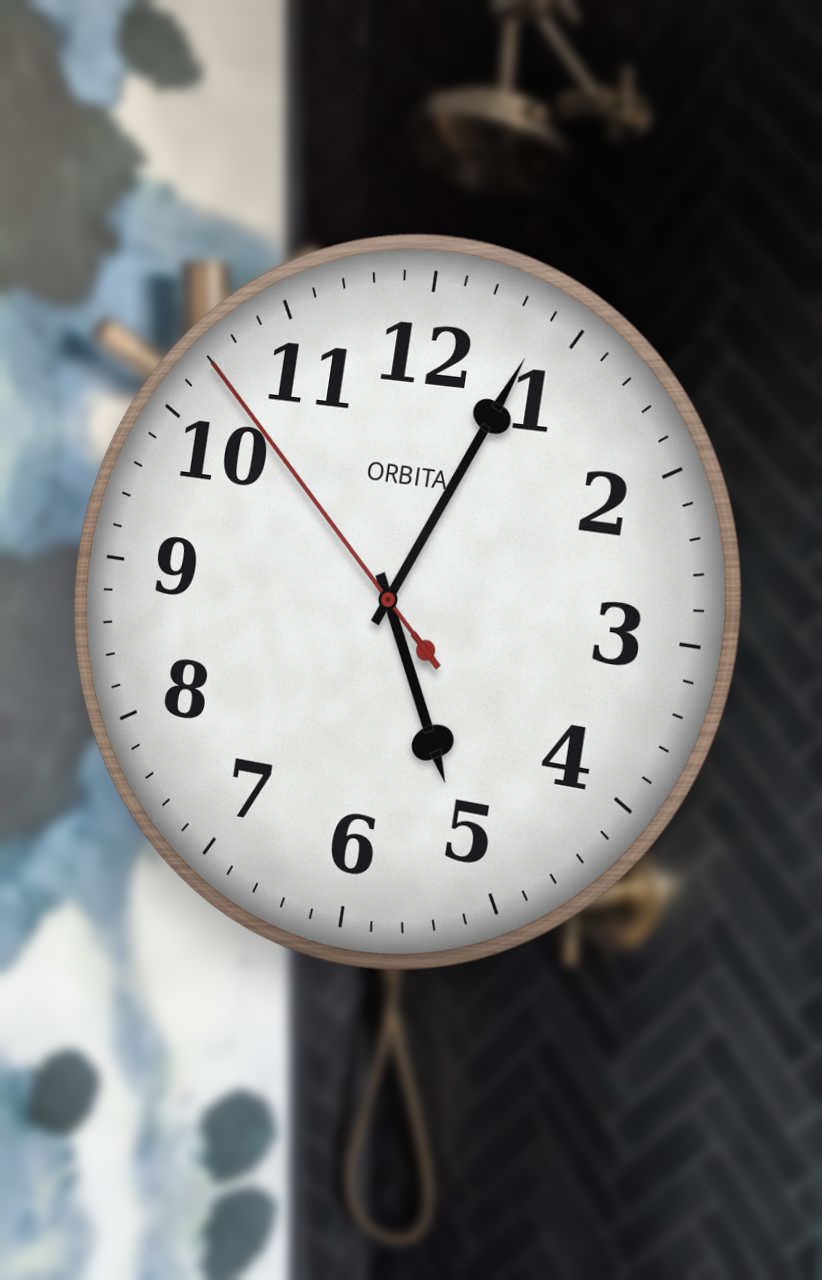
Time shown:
5.03.52
